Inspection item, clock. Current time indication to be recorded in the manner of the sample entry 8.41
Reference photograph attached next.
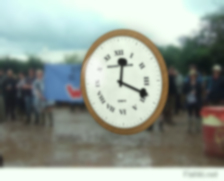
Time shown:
12.19
